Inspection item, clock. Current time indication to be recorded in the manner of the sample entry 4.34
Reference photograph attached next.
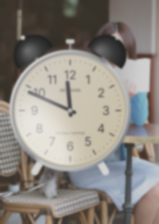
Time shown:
11.49
